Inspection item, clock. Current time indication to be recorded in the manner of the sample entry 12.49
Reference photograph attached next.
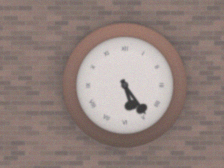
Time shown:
5.24
